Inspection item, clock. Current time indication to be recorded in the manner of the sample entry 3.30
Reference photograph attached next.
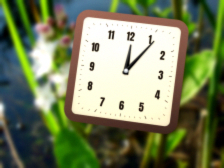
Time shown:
12.06
